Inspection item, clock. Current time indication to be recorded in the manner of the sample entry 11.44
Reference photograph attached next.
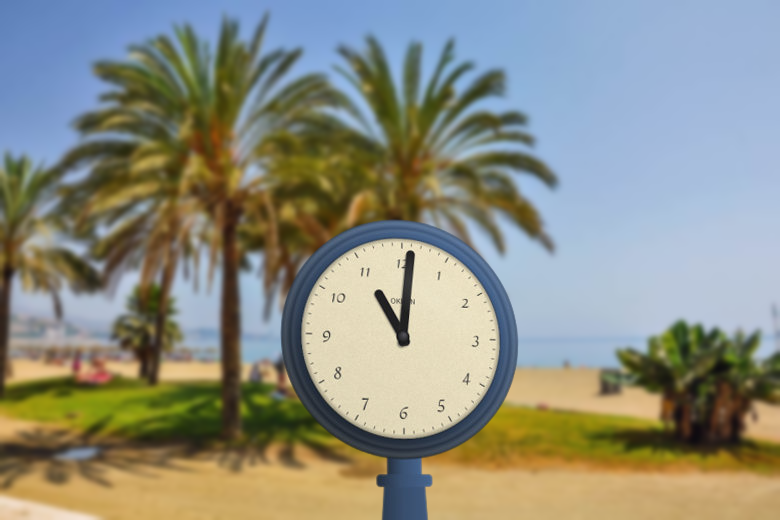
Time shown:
11.01
